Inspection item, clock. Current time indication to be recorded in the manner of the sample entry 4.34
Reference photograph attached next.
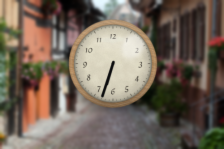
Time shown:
6.33
